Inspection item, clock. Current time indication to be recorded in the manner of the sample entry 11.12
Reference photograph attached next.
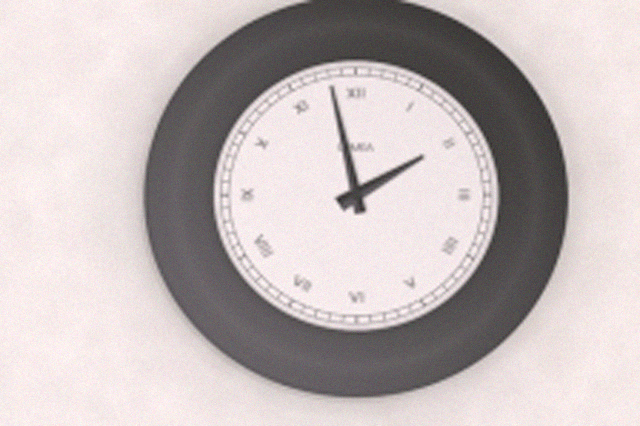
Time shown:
1.58
